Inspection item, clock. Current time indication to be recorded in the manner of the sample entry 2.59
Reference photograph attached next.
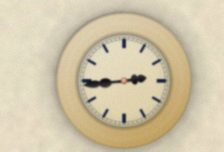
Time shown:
2.44
